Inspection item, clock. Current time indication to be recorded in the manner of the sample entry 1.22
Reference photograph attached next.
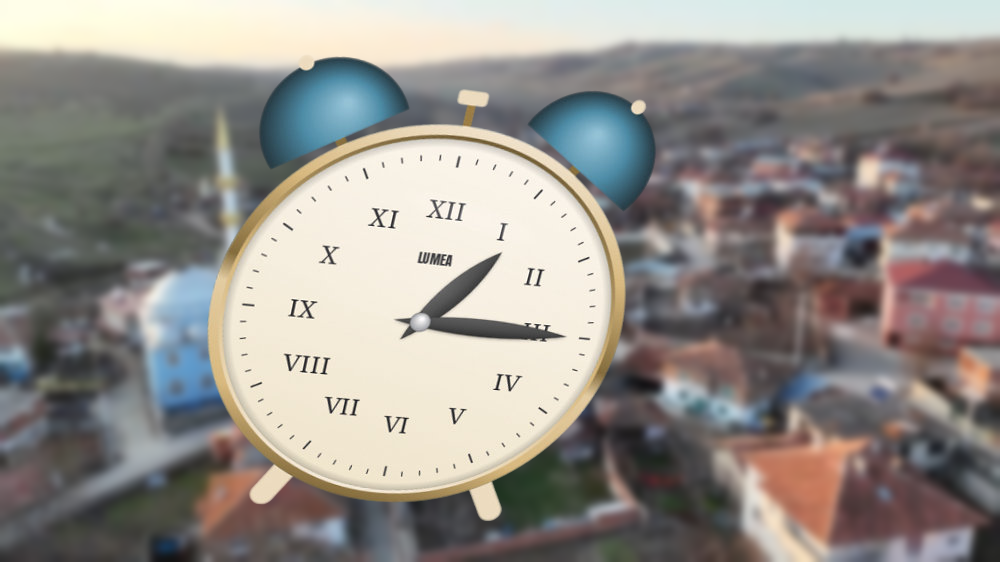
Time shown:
1.15
